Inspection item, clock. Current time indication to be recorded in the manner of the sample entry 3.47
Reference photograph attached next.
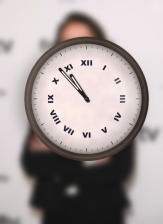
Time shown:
10.53
